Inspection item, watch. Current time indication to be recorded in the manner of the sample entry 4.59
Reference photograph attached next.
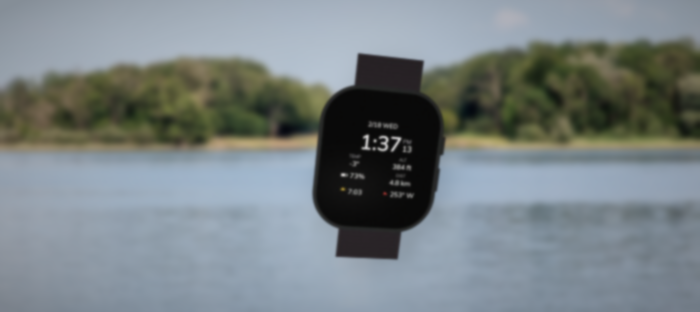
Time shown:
1.37
